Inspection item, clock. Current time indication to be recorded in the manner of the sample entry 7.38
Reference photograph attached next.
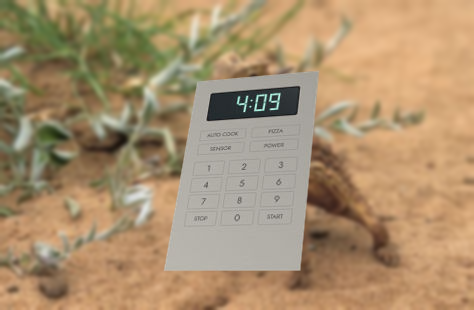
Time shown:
4.09
